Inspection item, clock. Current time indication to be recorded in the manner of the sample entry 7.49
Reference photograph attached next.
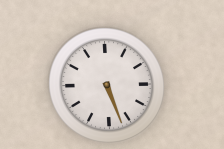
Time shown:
5.27
